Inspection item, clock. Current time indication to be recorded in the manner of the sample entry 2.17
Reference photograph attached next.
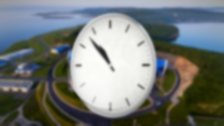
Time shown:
10.53
